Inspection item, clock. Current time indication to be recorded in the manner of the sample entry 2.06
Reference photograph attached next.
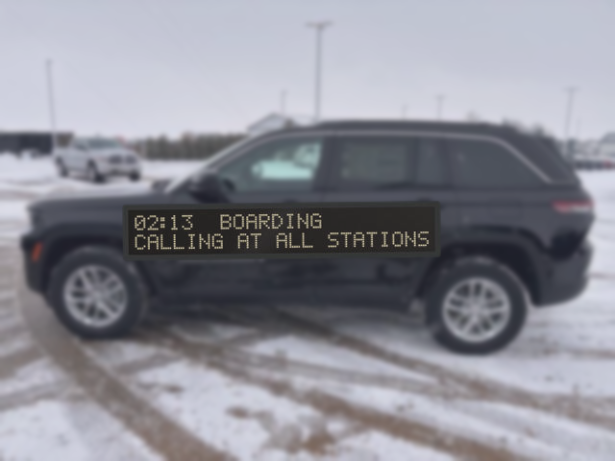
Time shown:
2.13
